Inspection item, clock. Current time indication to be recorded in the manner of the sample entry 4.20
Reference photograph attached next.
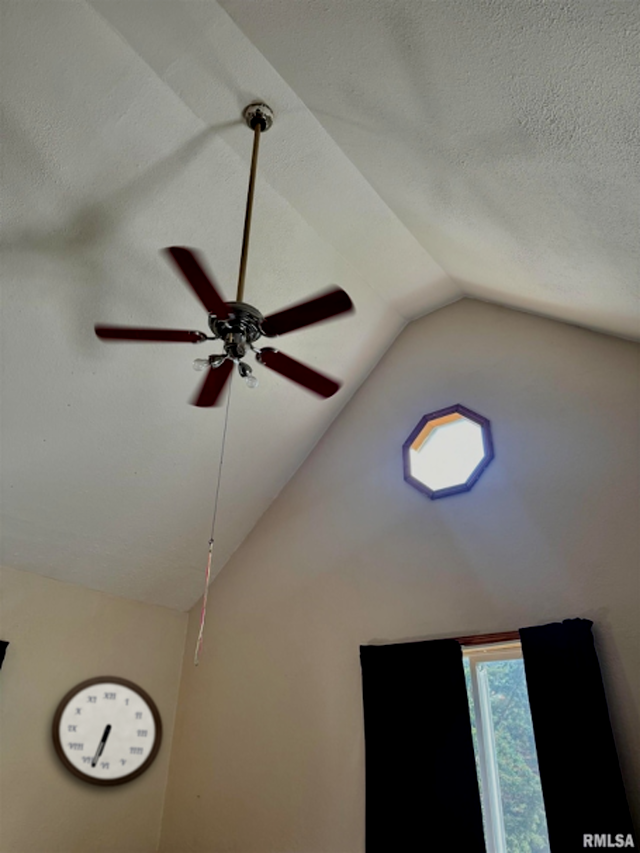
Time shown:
6.33
